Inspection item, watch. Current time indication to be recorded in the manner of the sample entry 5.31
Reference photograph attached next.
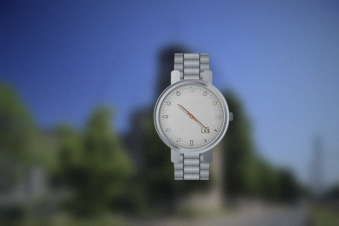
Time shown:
10.22
